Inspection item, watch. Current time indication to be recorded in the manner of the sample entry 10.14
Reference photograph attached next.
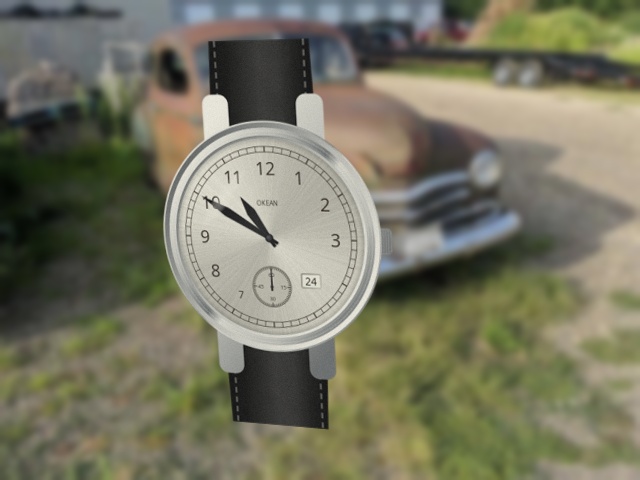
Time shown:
10.50
